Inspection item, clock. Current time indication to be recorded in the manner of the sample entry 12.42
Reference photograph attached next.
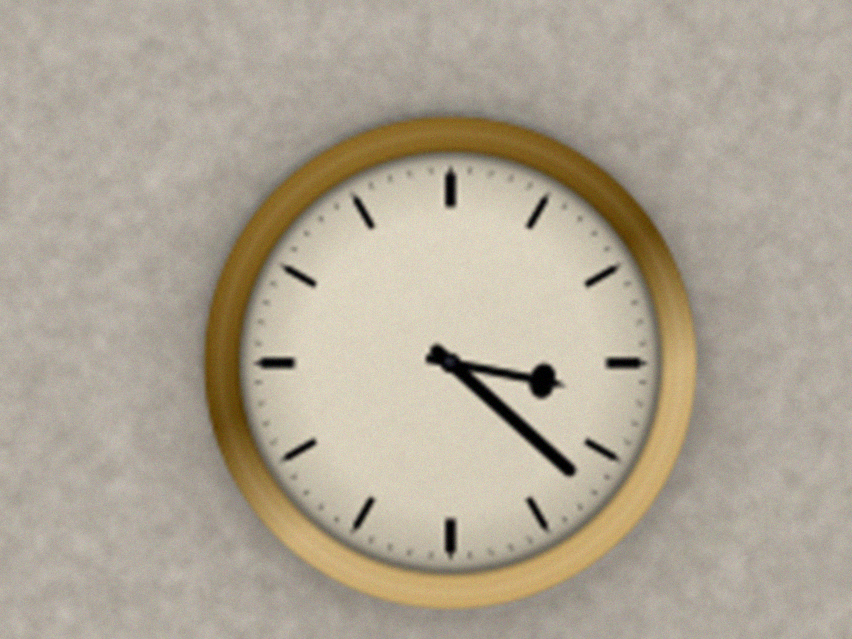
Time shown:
3.22
